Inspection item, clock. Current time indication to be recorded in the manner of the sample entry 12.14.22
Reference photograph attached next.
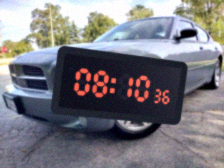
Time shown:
8.10.36
